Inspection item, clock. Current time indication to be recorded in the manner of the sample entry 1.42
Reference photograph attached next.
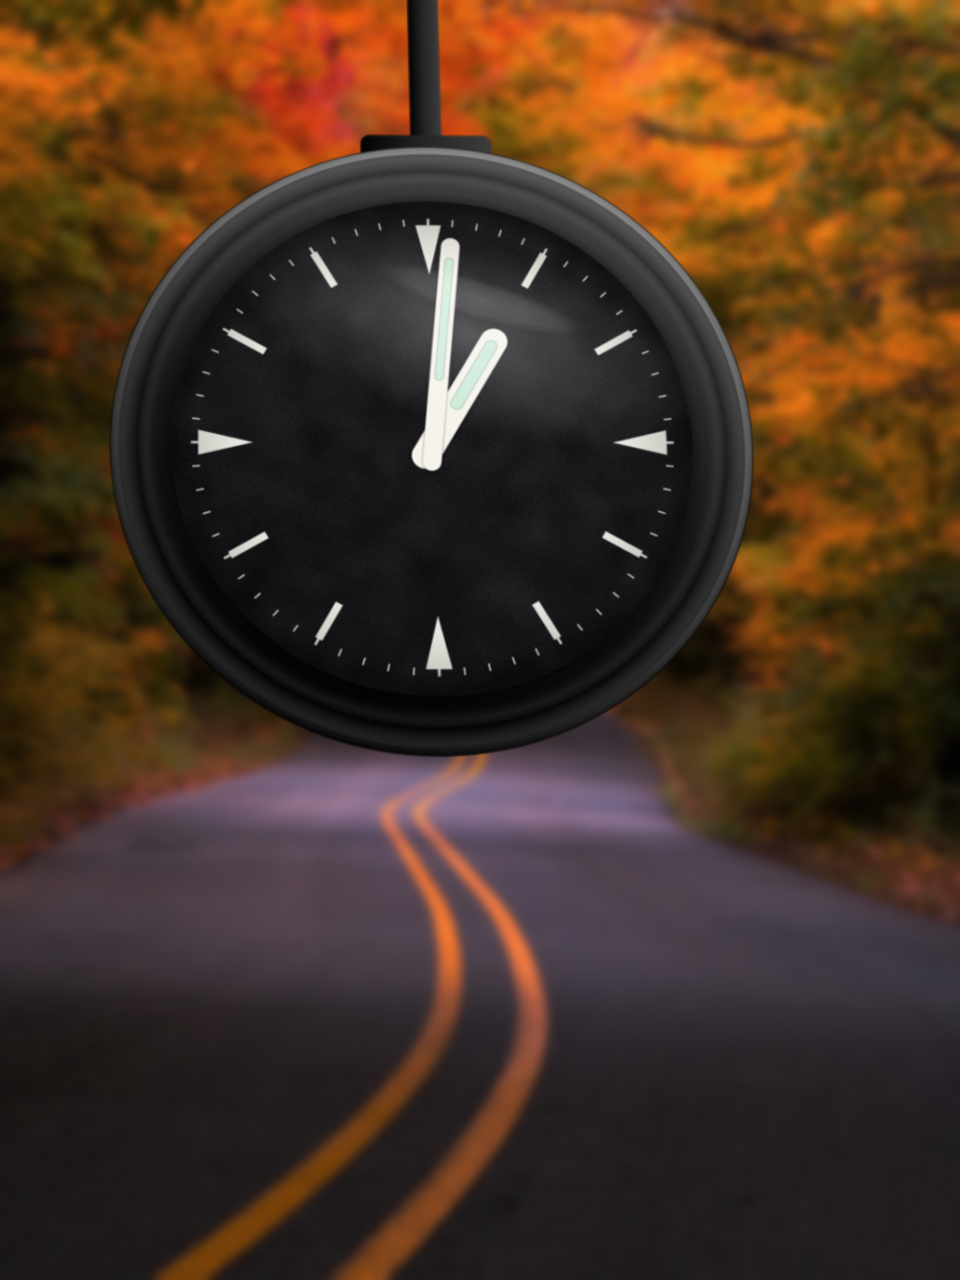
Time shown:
1.01
